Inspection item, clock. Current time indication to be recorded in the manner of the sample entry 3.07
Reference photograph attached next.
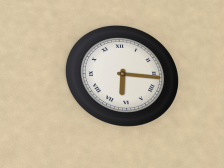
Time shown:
6.16
